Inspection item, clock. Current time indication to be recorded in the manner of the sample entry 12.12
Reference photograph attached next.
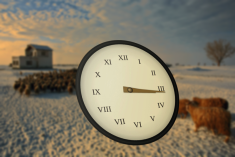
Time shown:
3.16
